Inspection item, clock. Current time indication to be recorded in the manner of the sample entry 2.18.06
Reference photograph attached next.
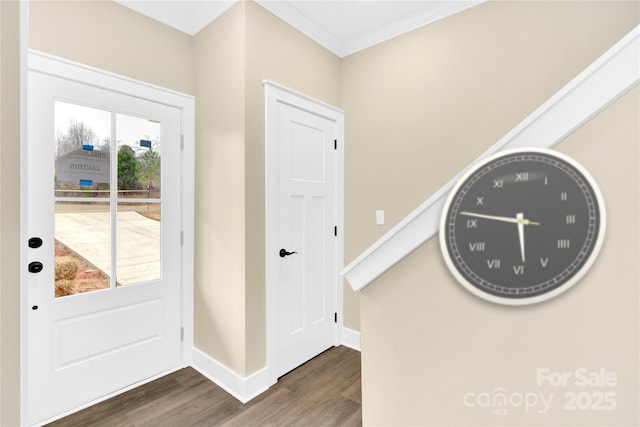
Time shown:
5.46.47
